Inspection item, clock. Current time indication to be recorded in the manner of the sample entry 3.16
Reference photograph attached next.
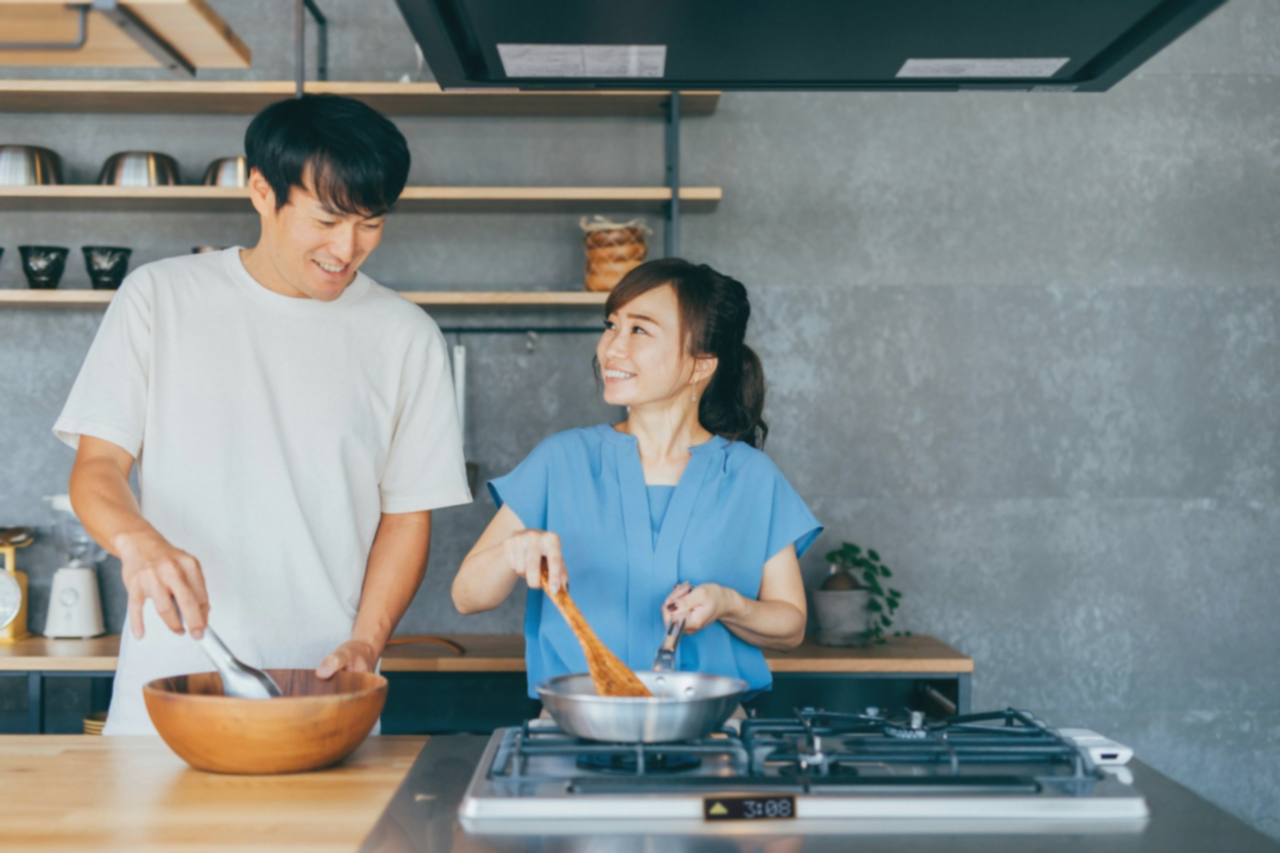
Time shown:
3.08
